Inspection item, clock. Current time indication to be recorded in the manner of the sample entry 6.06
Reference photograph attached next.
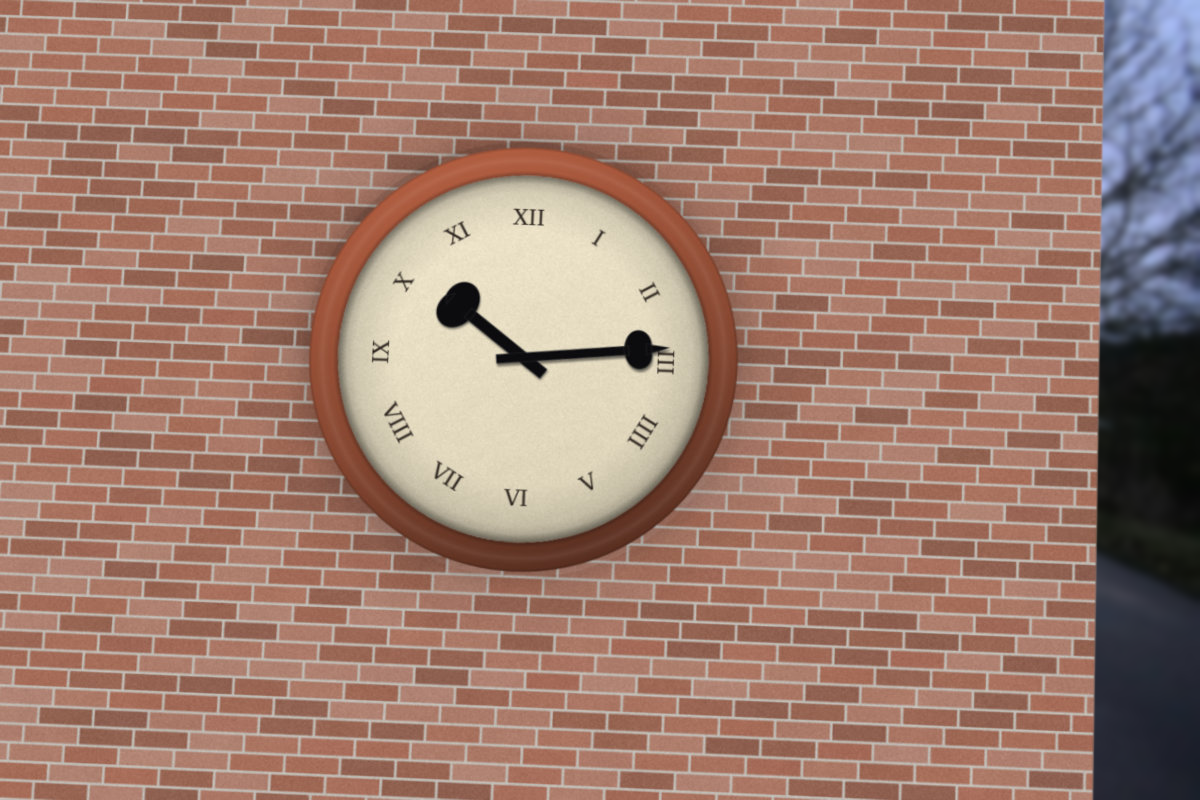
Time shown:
10.14
